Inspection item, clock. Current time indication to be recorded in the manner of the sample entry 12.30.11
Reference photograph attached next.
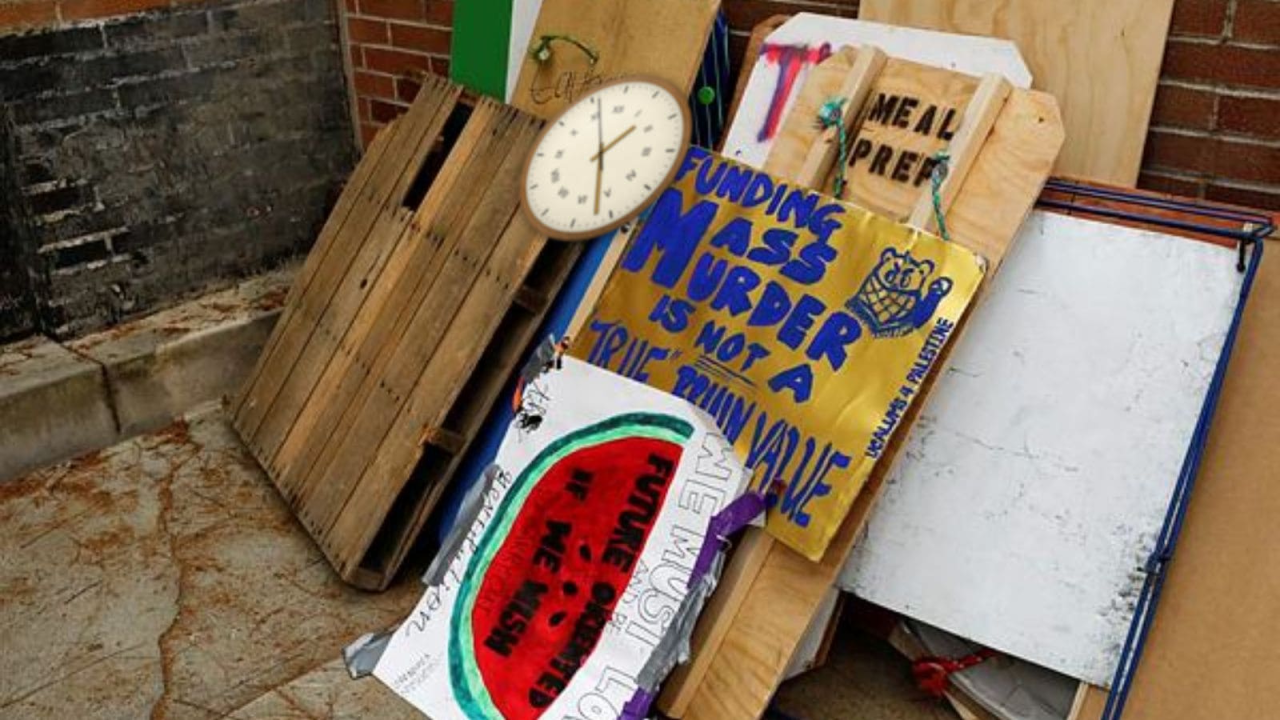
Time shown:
1.26.56
